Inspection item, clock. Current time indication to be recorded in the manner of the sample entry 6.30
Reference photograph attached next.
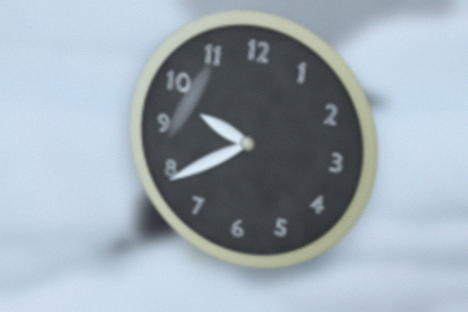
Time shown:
9.39
